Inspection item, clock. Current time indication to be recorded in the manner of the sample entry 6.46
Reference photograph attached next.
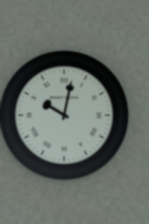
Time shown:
10.02
